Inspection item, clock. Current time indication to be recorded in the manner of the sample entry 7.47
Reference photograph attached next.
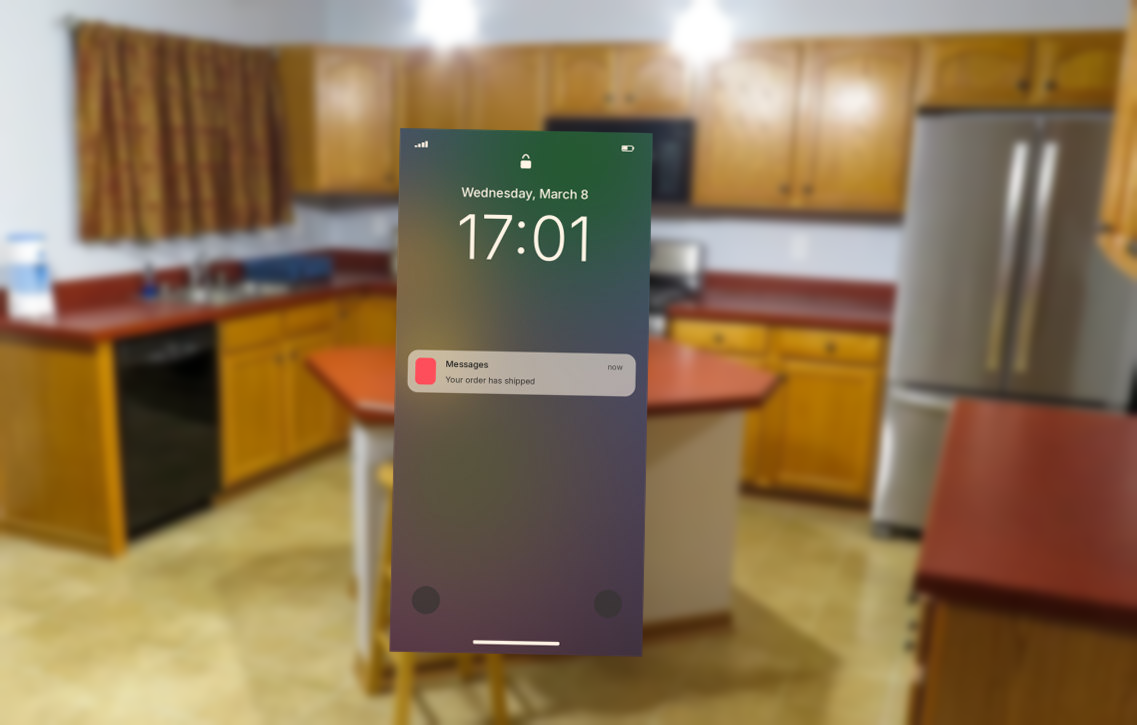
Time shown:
17.01
